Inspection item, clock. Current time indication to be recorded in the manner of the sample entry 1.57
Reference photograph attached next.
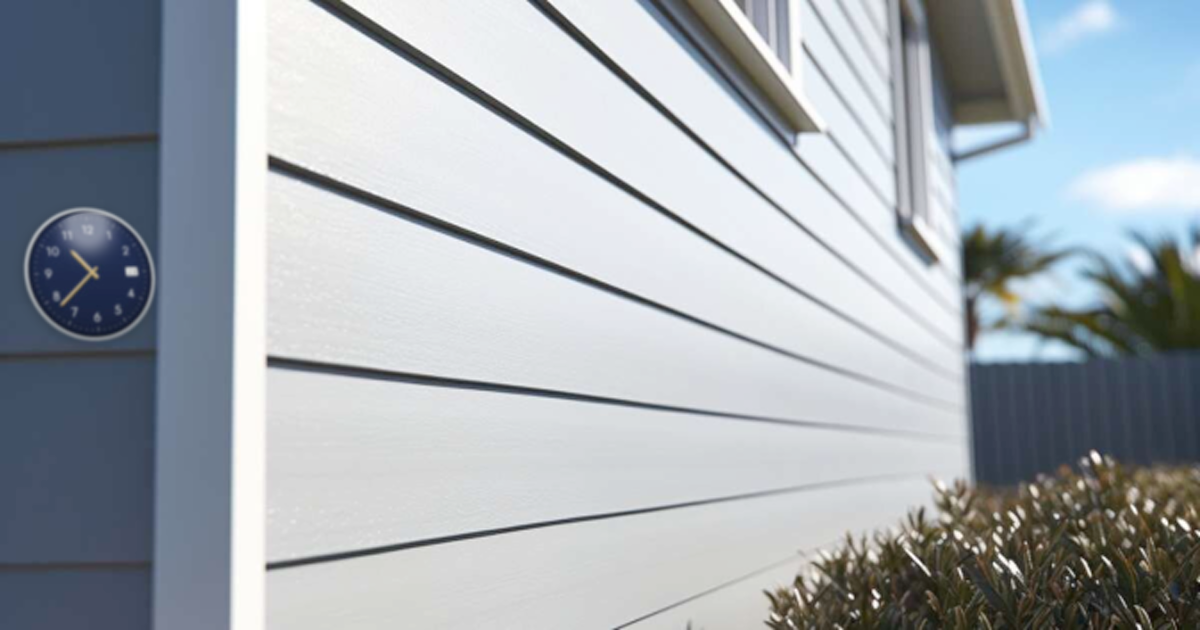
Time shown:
10.38
